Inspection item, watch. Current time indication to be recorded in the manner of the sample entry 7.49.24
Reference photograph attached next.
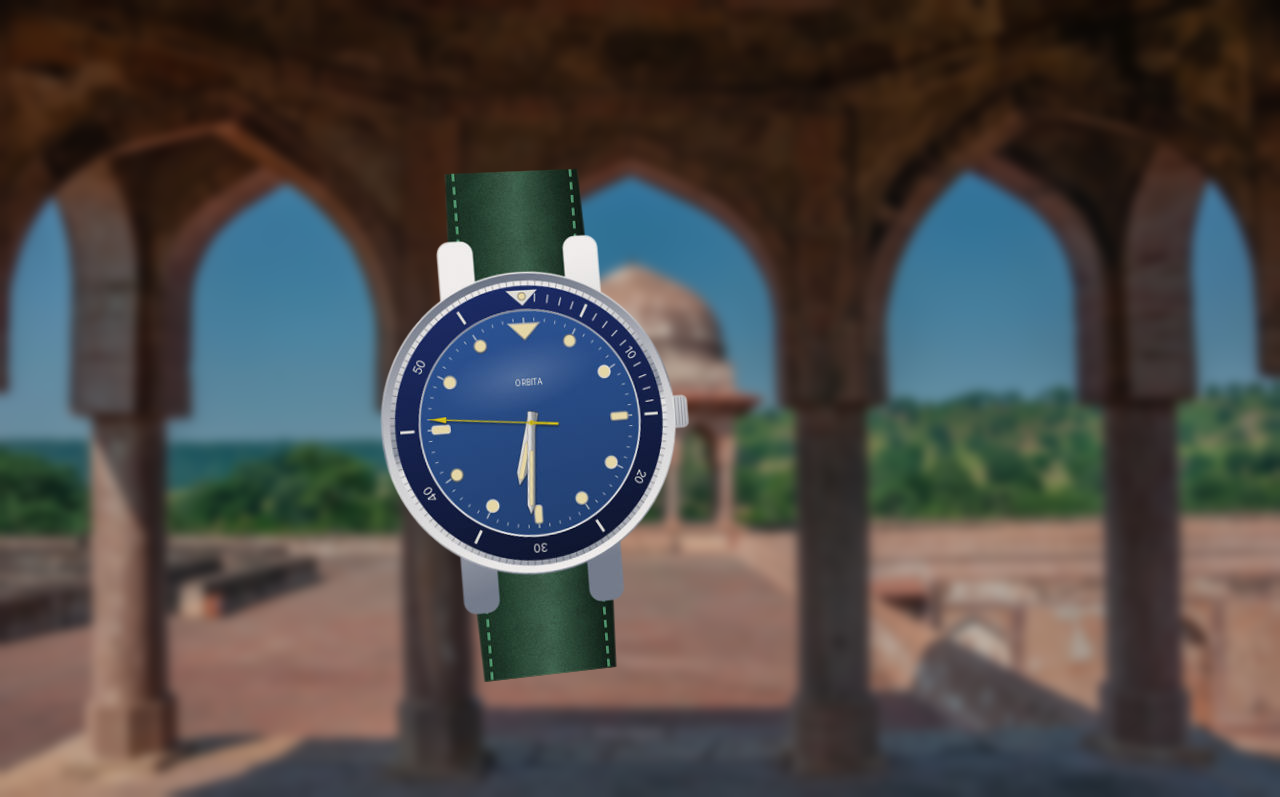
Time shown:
6.30.46
